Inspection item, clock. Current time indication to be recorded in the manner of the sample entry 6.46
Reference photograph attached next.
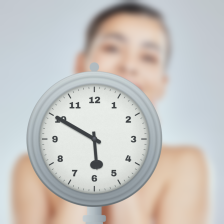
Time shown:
5.50
